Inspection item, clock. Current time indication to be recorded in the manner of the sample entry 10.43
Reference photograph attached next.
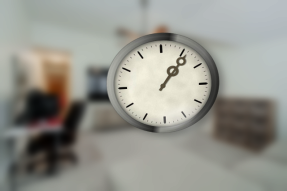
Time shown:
1.06
